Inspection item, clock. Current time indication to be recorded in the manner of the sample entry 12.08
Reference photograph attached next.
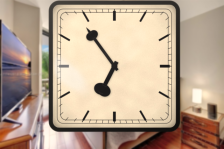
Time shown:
6.54
